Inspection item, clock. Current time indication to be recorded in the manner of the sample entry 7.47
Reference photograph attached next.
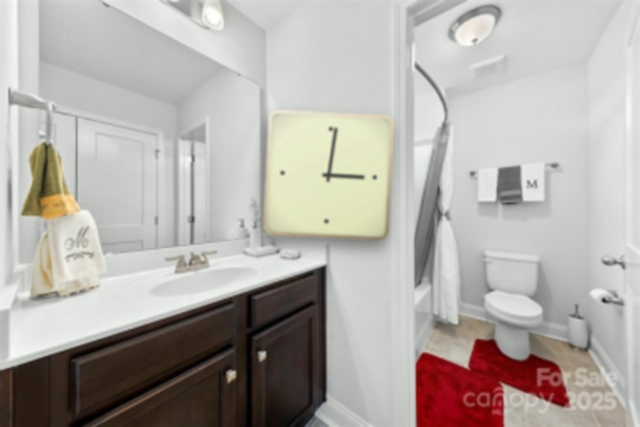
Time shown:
3.01
